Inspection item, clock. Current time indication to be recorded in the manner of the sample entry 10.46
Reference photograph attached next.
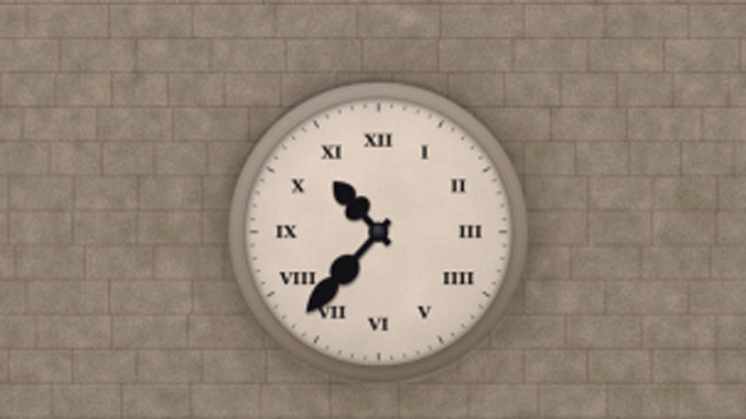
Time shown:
10.37
